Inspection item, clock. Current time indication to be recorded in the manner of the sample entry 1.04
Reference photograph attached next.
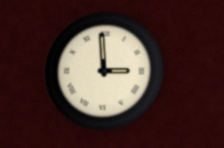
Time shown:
2.59
